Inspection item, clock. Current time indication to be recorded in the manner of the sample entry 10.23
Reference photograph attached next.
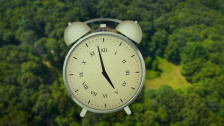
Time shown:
4.58
